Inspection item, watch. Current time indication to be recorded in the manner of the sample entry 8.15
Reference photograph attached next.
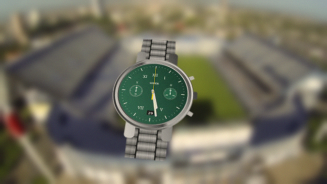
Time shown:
5.28
